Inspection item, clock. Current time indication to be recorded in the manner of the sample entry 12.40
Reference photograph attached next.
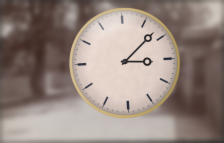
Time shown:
3.08
